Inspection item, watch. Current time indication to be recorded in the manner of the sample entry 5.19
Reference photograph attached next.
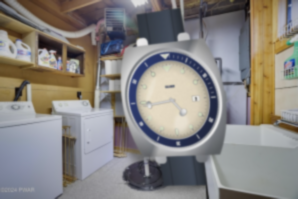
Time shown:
4.44
